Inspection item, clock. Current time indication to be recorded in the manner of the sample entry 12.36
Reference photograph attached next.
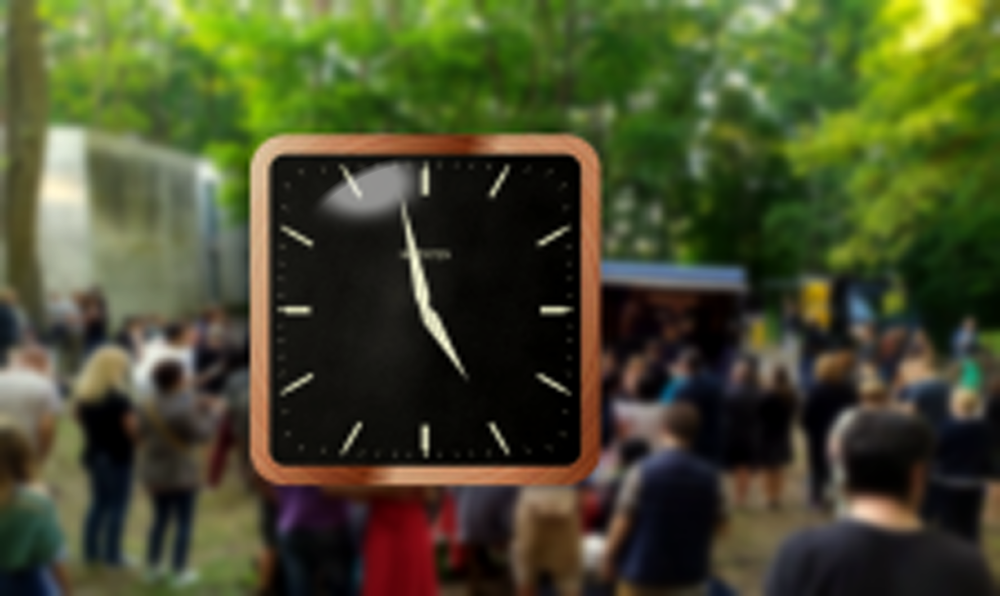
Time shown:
4.58
